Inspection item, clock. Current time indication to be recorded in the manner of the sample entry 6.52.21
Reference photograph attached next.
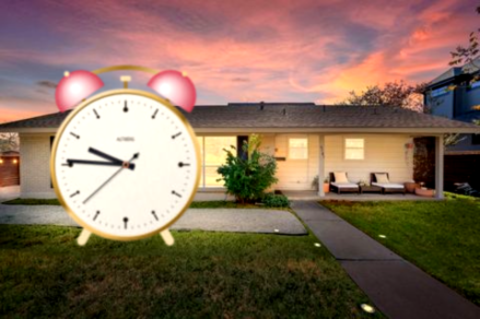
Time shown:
9.45.38
